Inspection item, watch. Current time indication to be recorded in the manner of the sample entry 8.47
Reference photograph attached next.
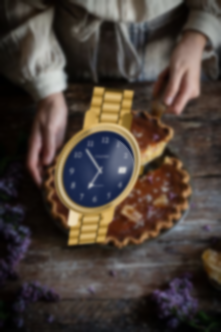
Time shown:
6.53
